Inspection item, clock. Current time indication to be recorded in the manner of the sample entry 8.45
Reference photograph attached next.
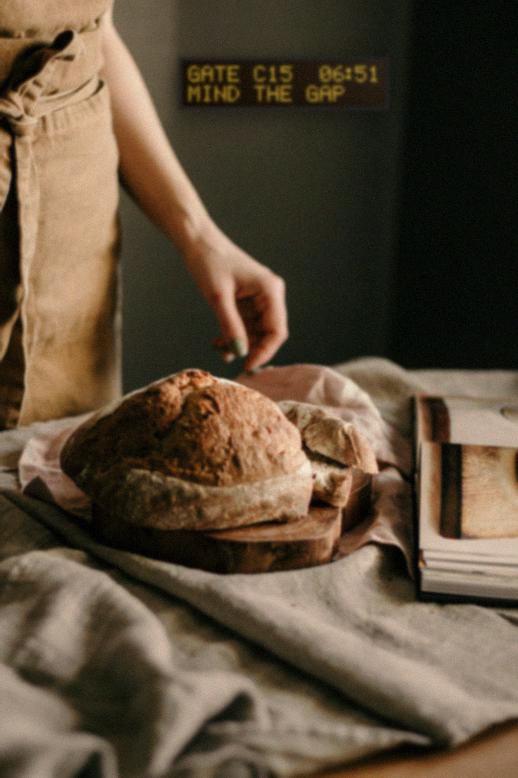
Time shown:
6.51
